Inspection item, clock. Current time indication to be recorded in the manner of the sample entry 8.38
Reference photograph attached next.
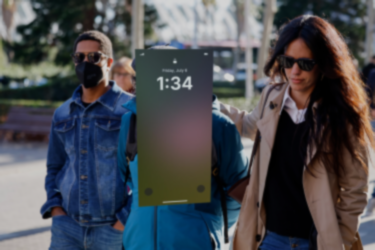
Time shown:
1.34
